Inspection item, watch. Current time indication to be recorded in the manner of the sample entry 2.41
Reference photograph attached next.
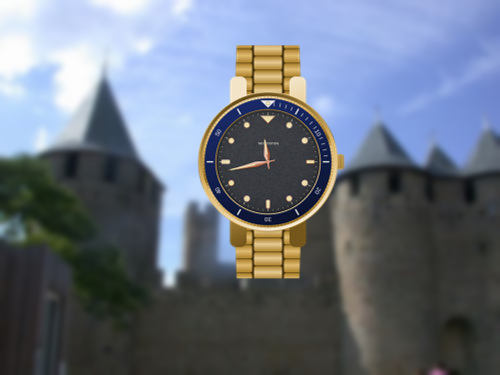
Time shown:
11.43
